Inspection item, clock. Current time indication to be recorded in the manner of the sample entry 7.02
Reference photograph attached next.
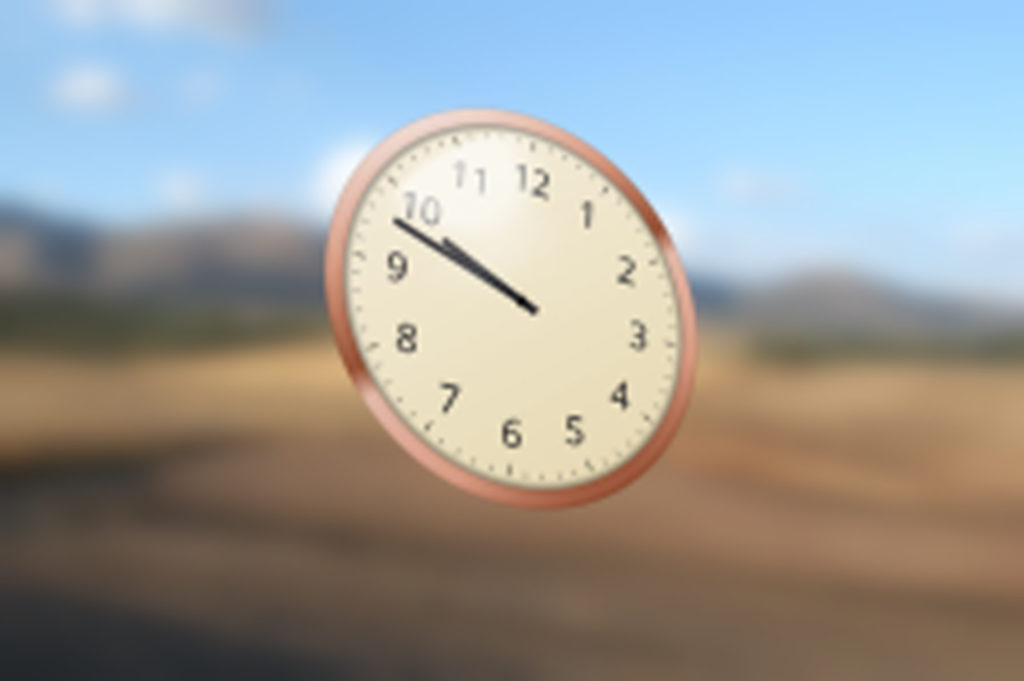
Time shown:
9.48
